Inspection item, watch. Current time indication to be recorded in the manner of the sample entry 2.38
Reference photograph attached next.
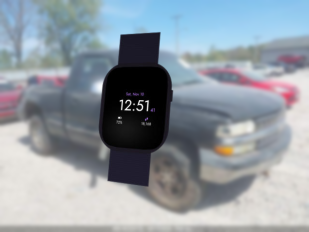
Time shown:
12.51
